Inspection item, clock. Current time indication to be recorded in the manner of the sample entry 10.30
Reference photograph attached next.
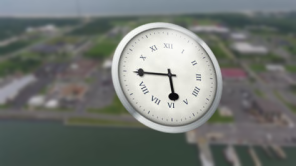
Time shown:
5.45
